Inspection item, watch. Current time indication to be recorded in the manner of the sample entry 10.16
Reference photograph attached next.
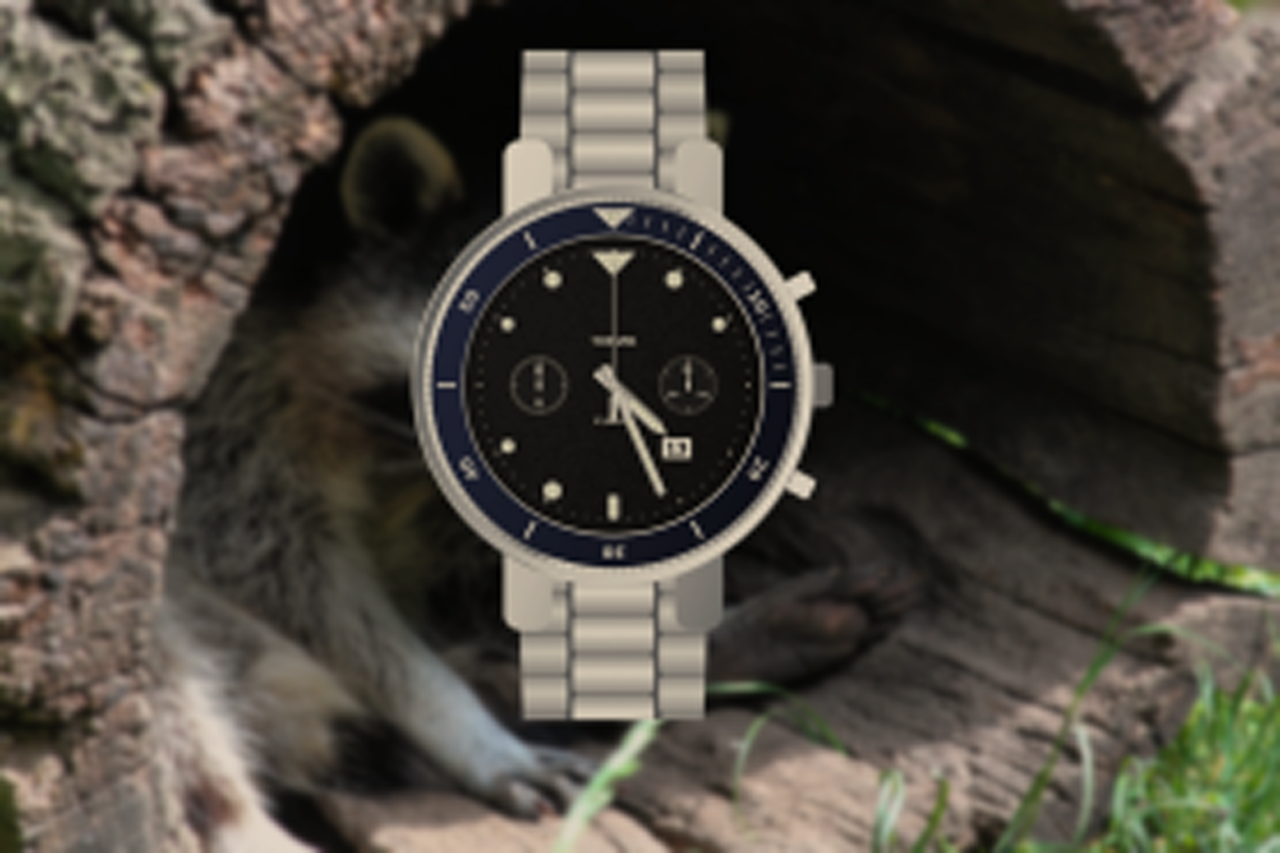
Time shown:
4.26
